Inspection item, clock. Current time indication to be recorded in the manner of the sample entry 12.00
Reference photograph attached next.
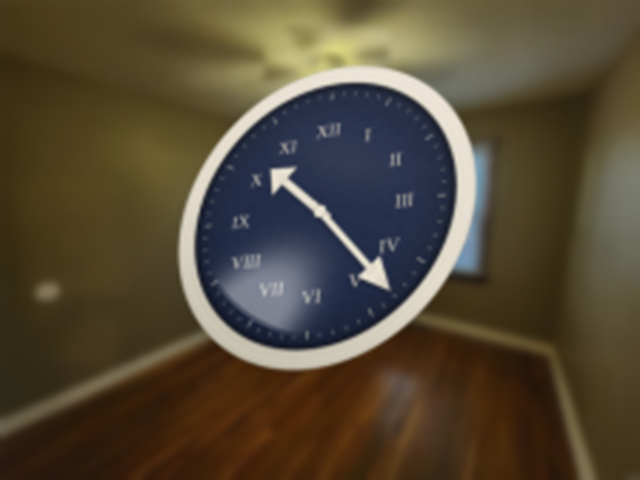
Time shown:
10.23
